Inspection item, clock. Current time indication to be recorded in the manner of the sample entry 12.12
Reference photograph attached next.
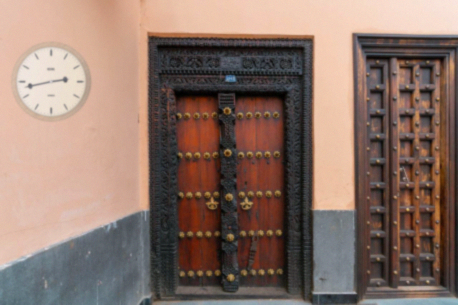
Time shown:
2.43
